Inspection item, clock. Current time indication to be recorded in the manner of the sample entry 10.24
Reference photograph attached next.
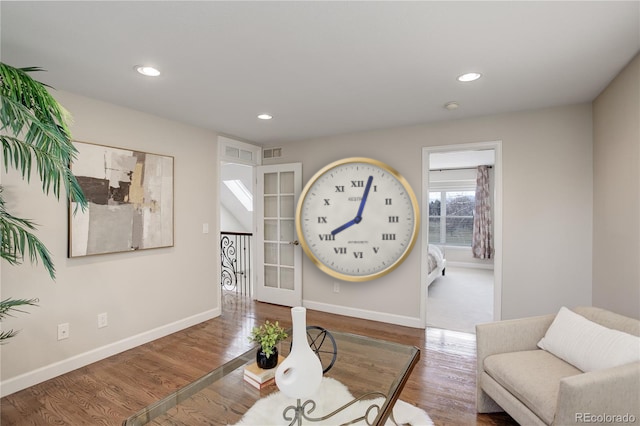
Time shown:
8.03
